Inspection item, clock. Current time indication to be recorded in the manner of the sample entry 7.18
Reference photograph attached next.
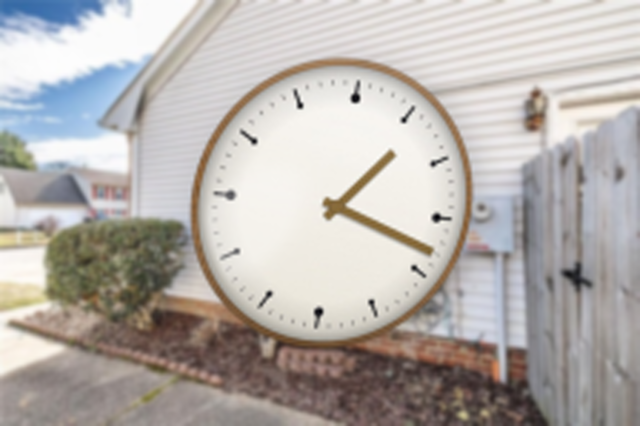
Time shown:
1.18
